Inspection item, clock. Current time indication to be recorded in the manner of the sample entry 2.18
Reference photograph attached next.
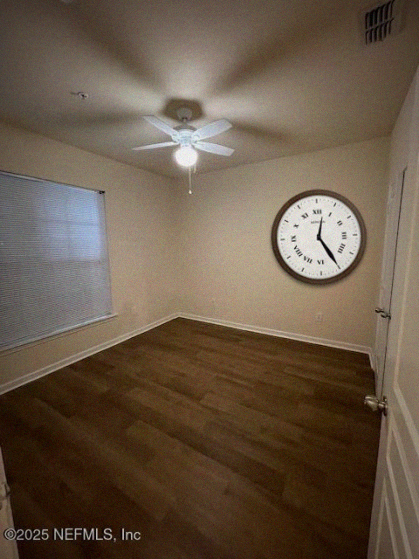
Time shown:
12.25
